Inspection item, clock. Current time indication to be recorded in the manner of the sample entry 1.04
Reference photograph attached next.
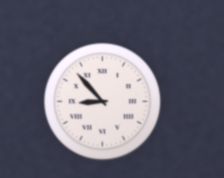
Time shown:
8.53
